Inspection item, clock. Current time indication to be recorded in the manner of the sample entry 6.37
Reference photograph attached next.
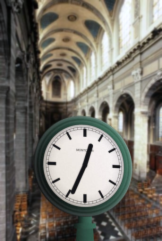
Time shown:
12.34
